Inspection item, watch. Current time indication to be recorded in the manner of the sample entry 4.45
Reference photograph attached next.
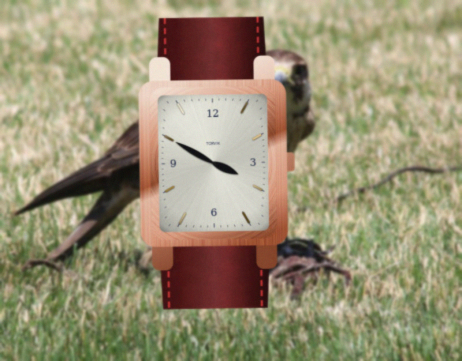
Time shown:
3.50
